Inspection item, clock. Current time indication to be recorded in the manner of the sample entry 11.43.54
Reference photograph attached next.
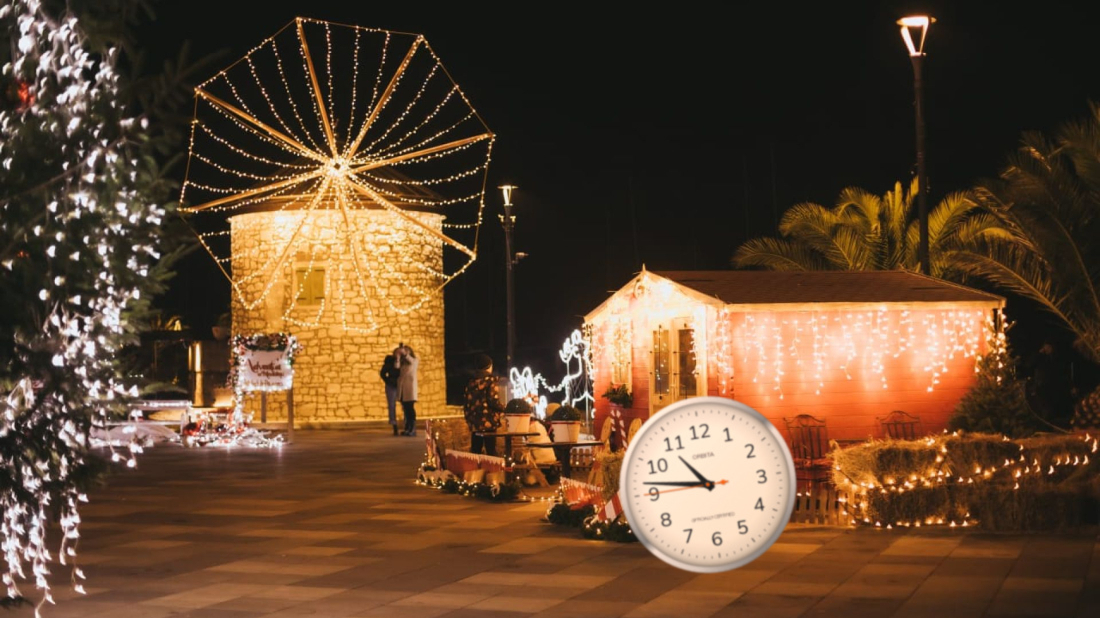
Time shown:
10.46.45
